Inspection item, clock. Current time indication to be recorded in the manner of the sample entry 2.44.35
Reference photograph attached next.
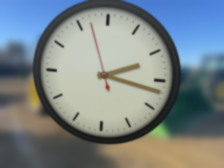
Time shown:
2.16.57
